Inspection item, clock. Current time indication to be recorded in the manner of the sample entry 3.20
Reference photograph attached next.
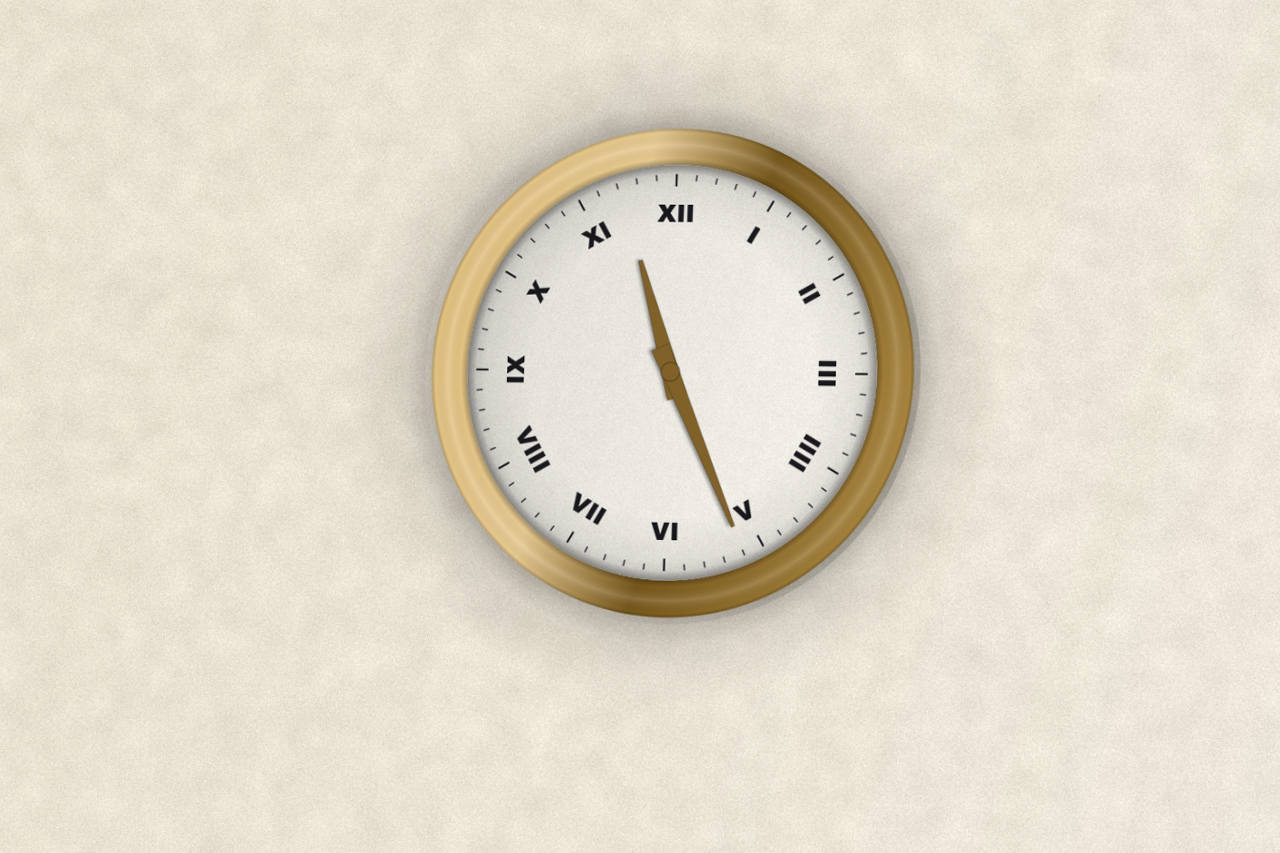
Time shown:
11.26
